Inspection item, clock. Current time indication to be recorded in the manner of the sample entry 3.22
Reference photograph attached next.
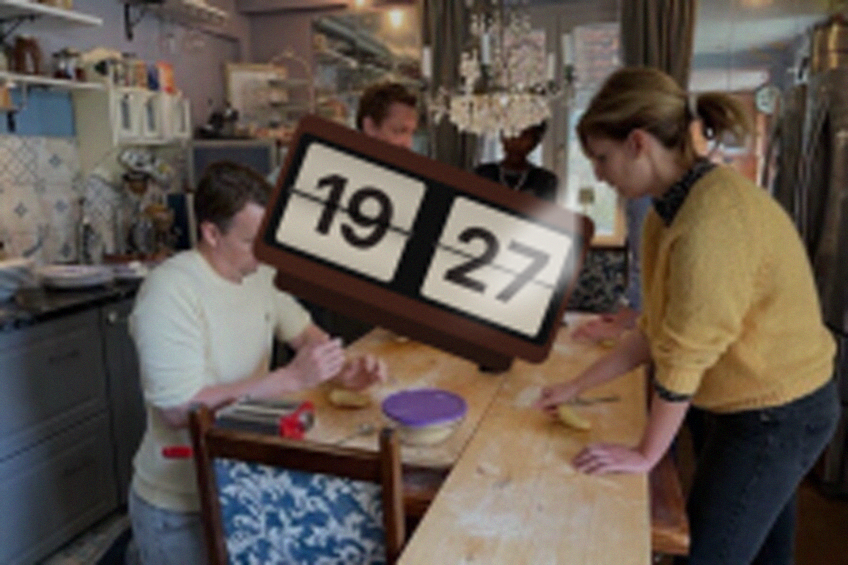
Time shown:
19.27
